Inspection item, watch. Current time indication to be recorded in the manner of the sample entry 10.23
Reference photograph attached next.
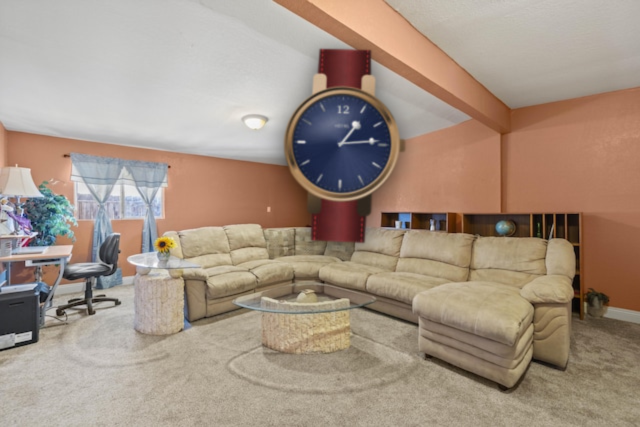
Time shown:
1.14
